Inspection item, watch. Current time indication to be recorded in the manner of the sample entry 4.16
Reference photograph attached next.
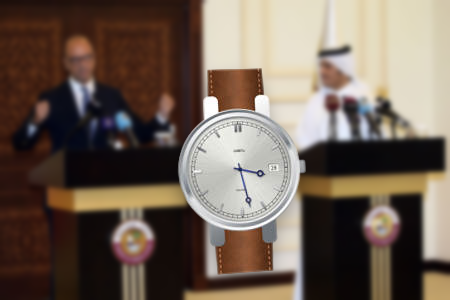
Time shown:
3.28
